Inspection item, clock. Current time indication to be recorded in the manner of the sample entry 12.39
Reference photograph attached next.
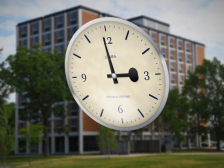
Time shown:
2.59
